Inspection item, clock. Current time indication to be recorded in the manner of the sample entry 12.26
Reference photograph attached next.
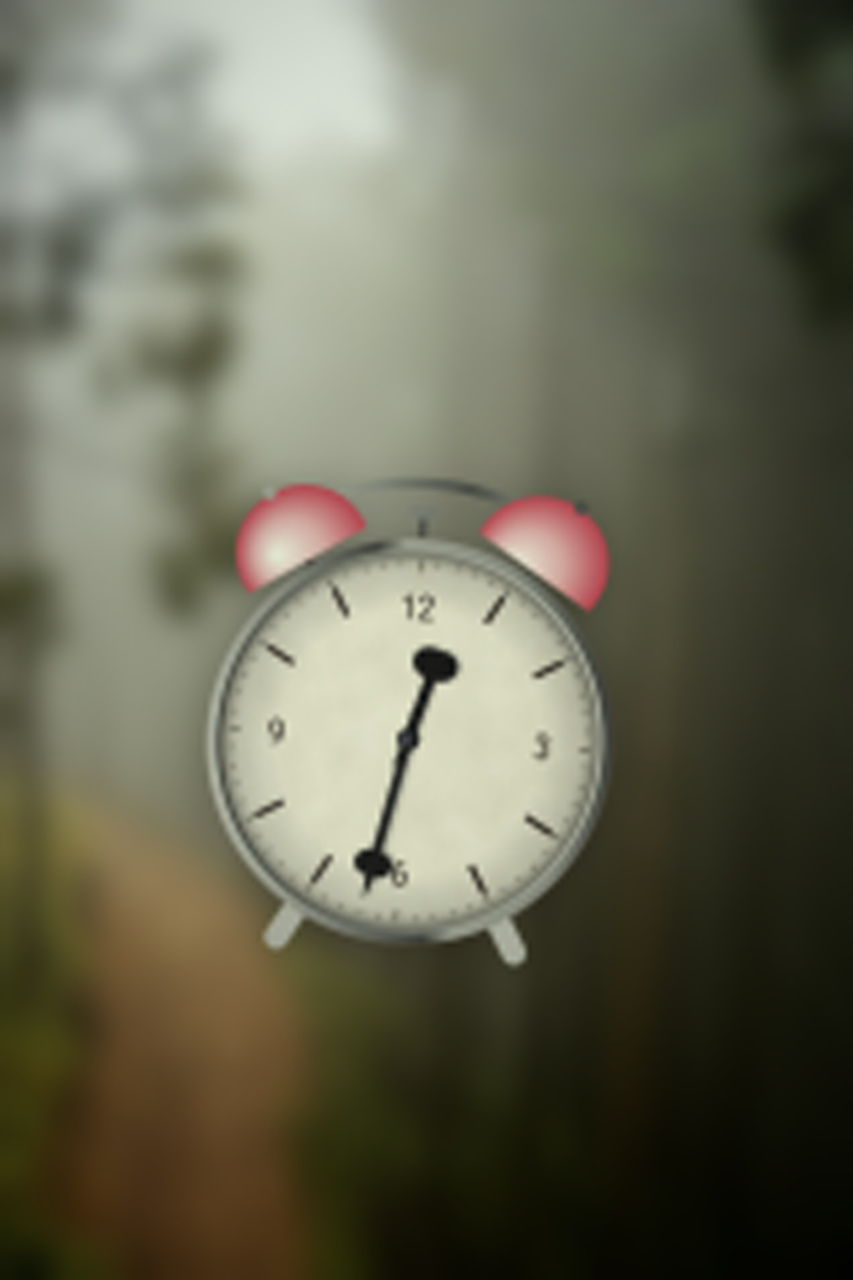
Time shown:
12.32
